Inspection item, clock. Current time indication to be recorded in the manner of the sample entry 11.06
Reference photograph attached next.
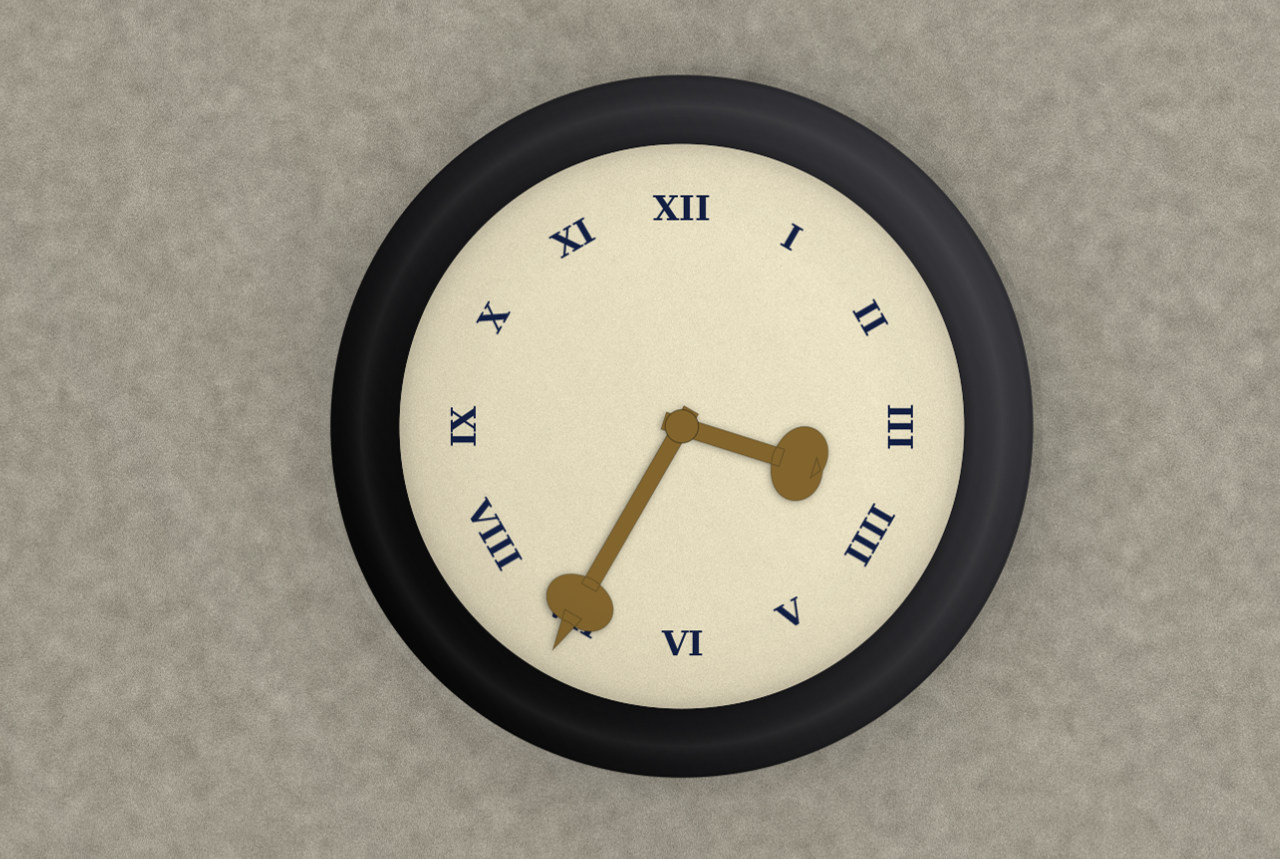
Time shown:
3.35
